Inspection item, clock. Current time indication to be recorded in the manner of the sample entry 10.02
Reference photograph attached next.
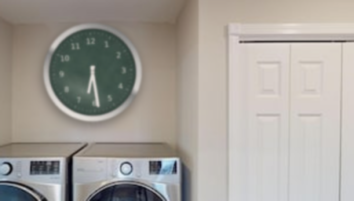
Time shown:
6.29
